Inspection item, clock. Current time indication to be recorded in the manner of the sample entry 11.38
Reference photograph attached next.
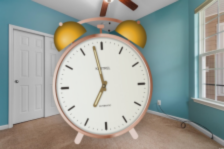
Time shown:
6.58
